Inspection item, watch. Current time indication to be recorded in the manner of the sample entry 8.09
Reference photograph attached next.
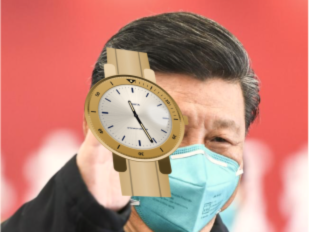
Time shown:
11.26
